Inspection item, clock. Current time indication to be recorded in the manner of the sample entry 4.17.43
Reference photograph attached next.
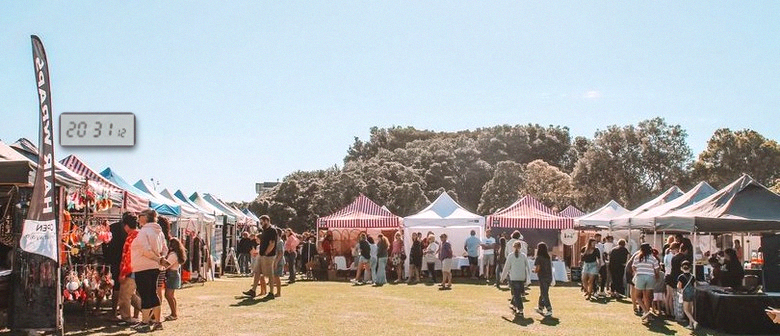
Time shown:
20.31.12
